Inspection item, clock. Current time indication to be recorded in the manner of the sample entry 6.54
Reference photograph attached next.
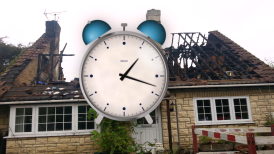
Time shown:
1.18
